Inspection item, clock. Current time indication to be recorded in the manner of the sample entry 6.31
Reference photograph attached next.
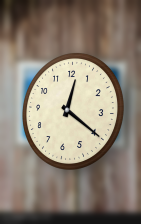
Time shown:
12.20
